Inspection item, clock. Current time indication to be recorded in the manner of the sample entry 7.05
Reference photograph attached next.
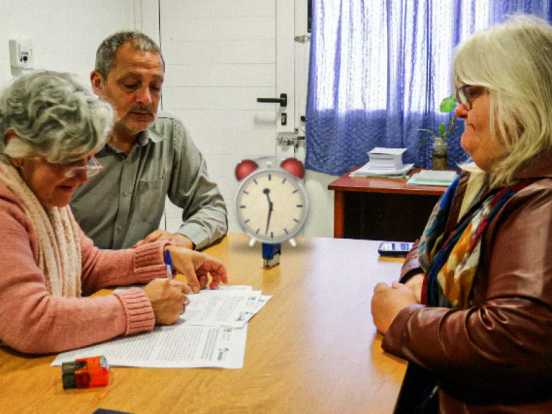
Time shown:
11.32
